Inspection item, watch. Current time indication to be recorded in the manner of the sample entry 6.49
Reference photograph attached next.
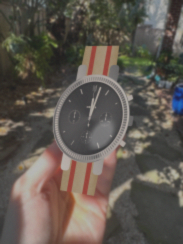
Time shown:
12.02
